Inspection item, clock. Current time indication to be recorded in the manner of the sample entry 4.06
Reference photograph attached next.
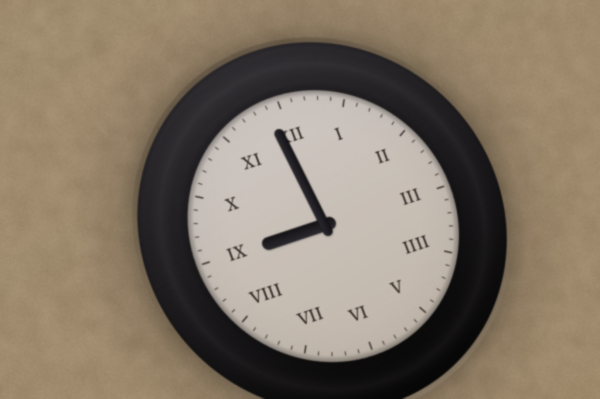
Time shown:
8.59
